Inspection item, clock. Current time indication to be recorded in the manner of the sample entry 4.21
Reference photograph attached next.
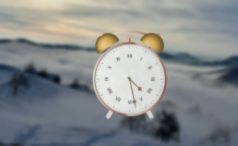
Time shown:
4.28
